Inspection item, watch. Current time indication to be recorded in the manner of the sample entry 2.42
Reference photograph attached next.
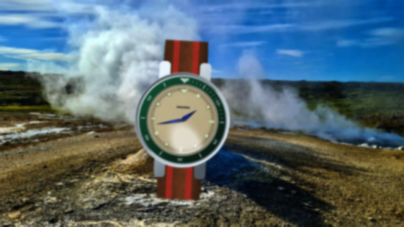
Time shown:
1.43
